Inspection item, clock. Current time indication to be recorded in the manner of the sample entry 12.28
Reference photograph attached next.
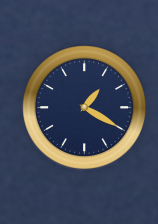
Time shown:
1.20
